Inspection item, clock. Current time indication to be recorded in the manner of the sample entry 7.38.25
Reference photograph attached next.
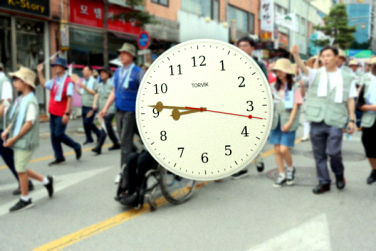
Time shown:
8.46.17
